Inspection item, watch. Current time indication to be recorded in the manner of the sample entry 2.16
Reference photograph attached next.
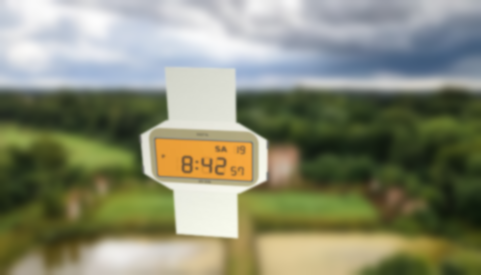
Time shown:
8.42
